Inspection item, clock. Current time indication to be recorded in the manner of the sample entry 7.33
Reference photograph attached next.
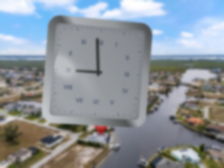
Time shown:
8.59
